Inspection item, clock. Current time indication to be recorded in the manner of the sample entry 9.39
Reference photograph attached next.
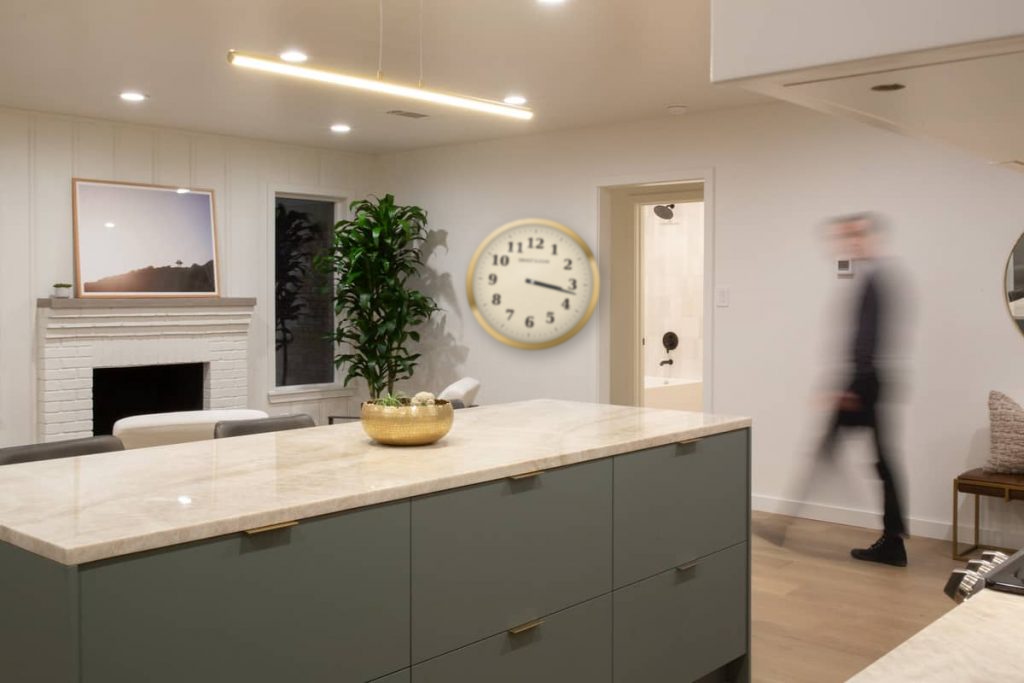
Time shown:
3.17
